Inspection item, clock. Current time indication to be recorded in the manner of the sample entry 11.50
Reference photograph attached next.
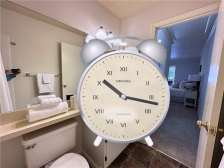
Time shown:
10.17
